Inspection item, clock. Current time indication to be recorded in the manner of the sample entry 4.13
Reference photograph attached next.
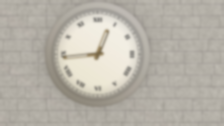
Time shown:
12.44
